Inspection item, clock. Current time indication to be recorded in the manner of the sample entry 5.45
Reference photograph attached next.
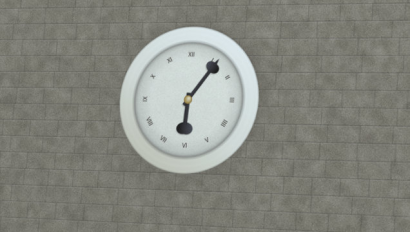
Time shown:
6.06
